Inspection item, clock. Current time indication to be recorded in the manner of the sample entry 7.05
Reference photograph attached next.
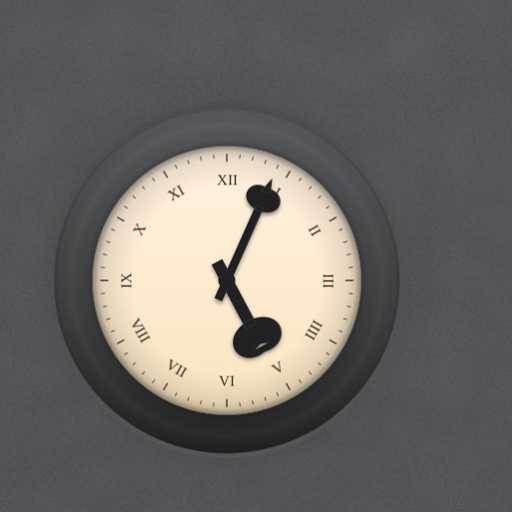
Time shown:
5.04
